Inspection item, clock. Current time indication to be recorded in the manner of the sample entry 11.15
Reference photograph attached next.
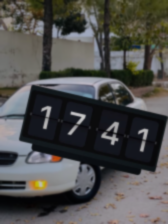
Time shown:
17.41
